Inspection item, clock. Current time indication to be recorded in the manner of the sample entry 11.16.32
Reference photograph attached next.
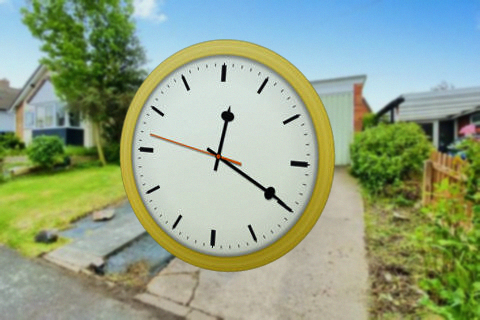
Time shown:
12.19.47
